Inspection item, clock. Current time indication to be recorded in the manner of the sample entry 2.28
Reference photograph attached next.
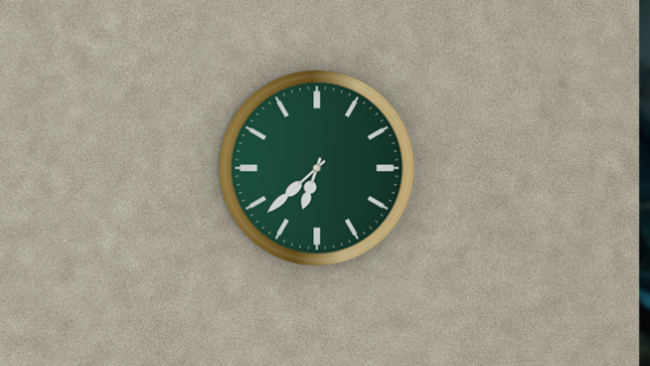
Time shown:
6.38
